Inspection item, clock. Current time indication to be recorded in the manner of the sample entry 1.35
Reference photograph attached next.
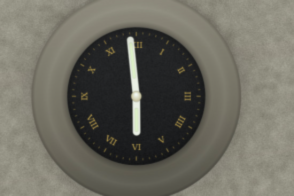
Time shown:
5.59
